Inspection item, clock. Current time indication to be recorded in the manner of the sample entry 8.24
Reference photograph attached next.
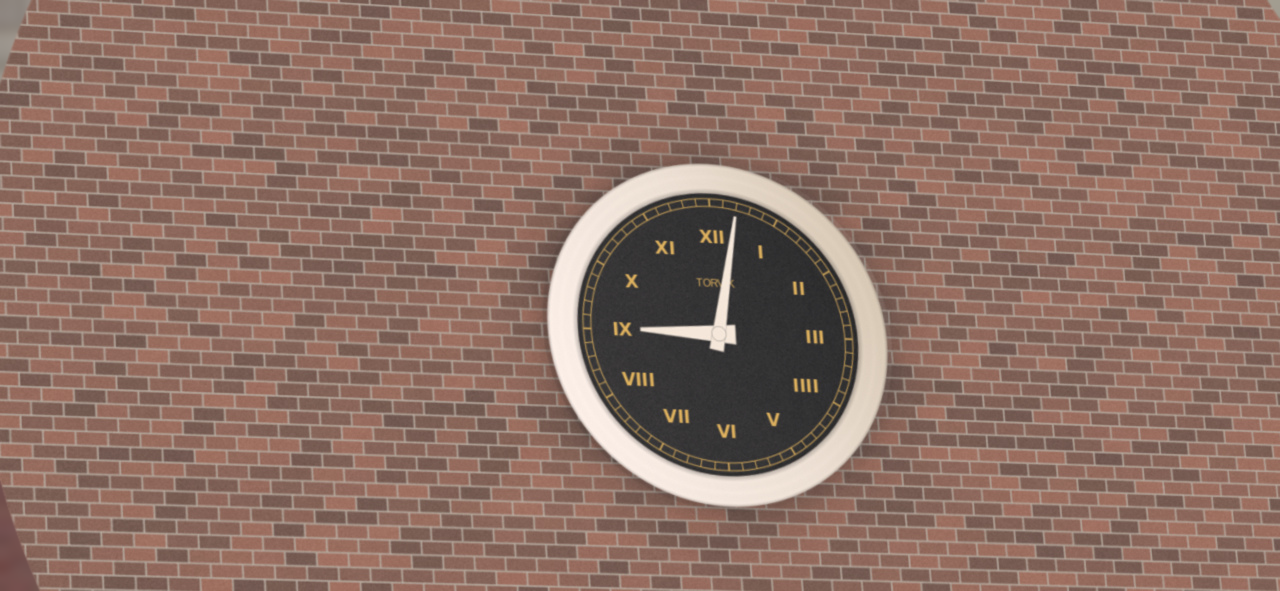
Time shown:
9.02
